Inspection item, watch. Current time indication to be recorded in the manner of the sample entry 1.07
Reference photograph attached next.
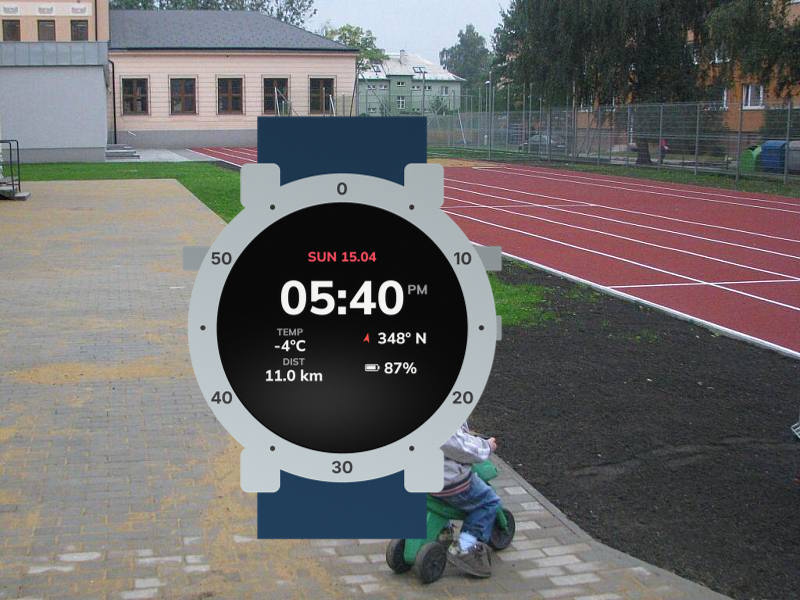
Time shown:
5.40
